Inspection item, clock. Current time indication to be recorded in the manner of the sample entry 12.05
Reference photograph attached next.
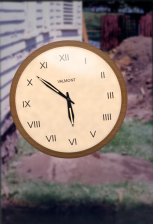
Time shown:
5.52
